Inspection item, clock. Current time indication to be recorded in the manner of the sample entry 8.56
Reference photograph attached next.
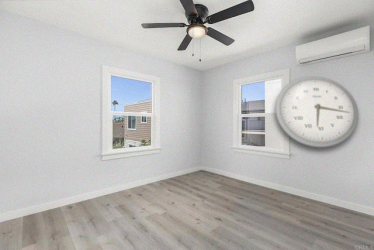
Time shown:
6.17
